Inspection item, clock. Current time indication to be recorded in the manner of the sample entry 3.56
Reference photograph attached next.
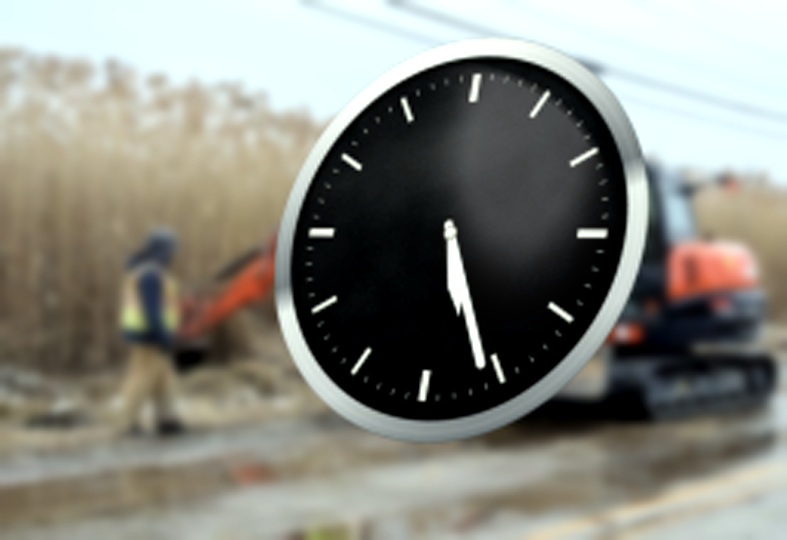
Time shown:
5.26
